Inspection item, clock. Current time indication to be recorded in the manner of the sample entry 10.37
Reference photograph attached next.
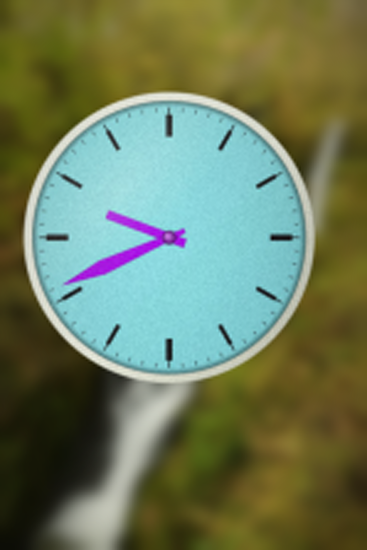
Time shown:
9.41
